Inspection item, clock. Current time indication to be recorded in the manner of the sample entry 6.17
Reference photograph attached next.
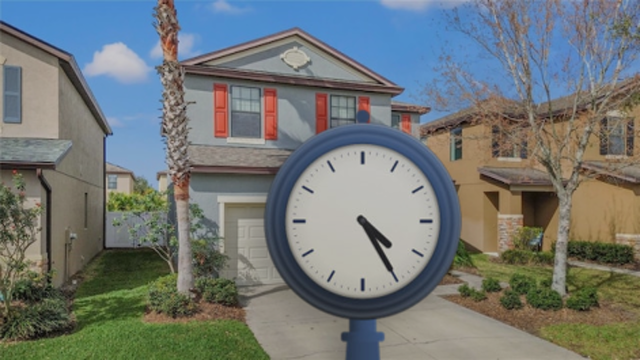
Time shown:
4.25
